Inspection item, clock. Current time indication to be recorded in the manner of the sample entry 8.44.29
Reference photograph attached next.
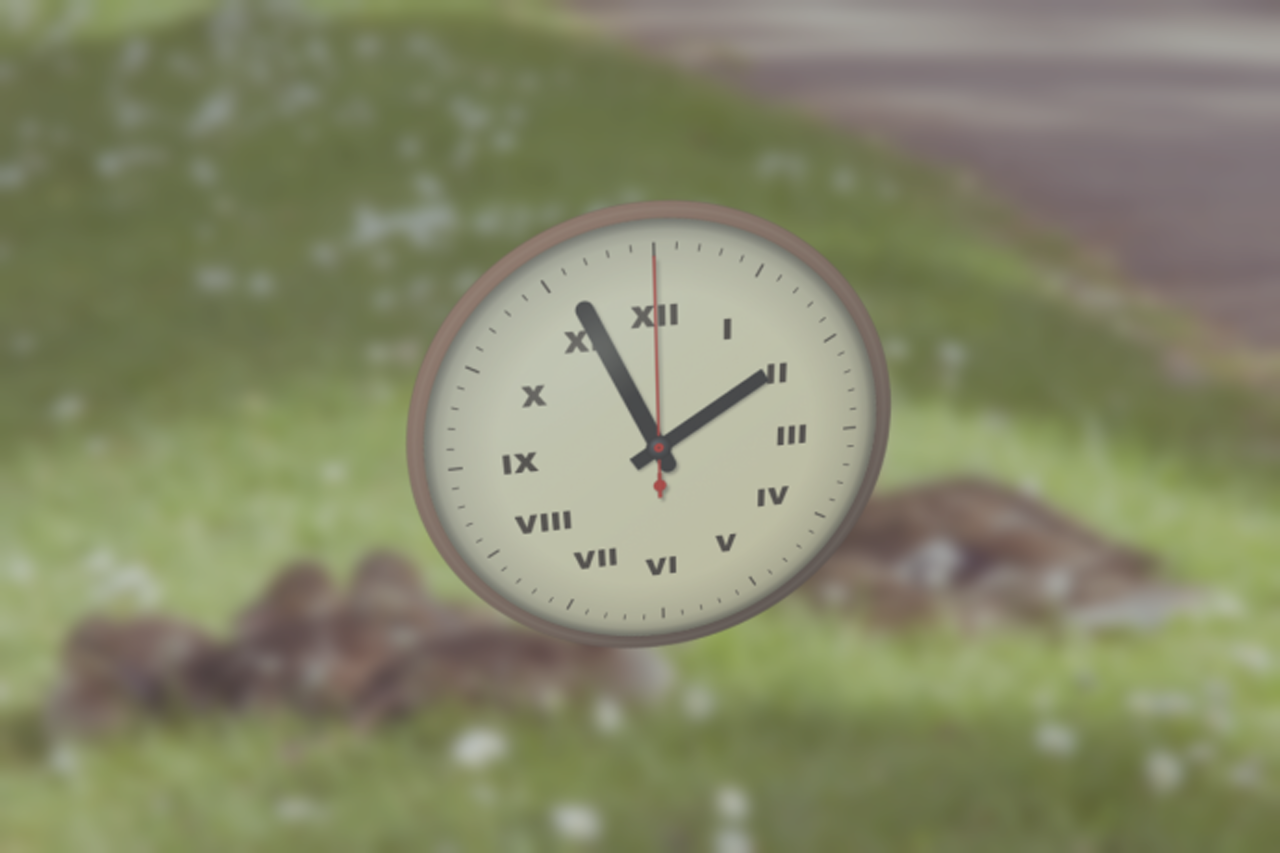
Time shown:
1.56.00
